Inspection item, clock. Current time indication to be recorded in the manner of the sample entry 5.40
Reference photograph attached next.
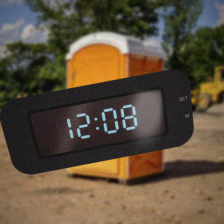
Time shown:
12.08
